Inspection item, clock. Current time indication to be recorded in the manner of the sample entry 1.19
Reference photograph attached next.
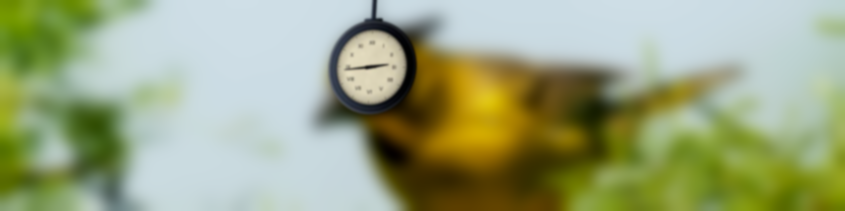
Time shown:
2.44
